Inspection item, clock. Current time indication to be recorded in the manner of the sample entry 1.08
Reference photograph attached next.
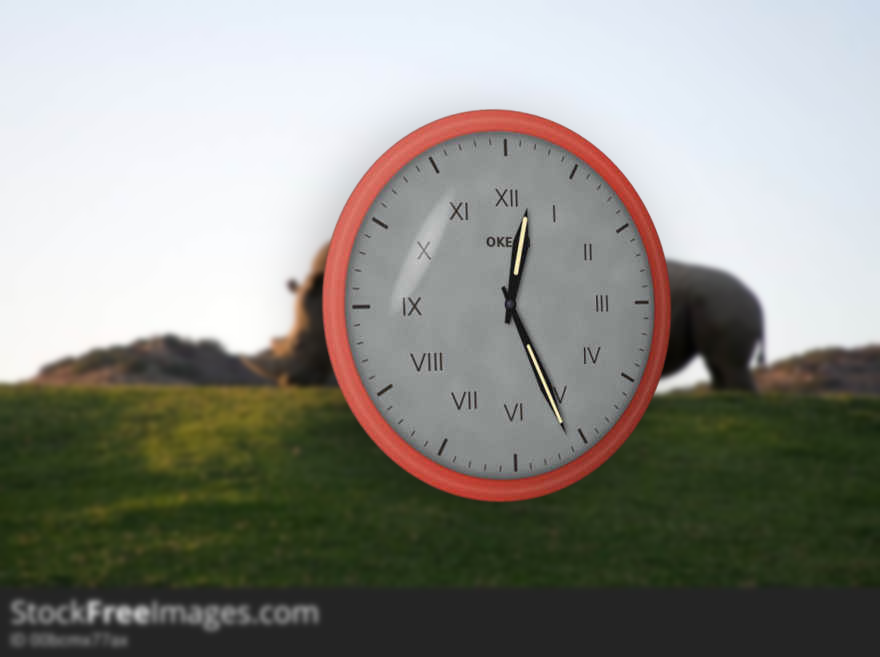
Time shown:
12.26
